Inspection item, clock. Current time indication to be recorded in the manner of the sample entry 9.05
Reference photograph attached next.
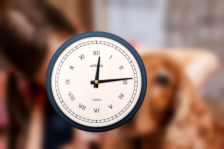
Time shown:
12.14
